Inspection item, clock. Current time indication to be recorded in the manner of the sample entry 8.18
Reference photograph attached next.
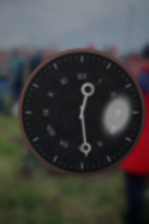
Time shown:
12.29
